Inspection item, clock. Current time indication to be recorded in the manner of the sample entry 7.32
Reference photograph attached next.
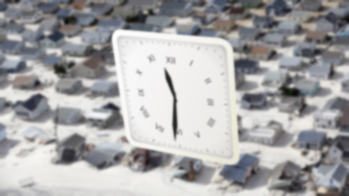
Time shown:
11.31
